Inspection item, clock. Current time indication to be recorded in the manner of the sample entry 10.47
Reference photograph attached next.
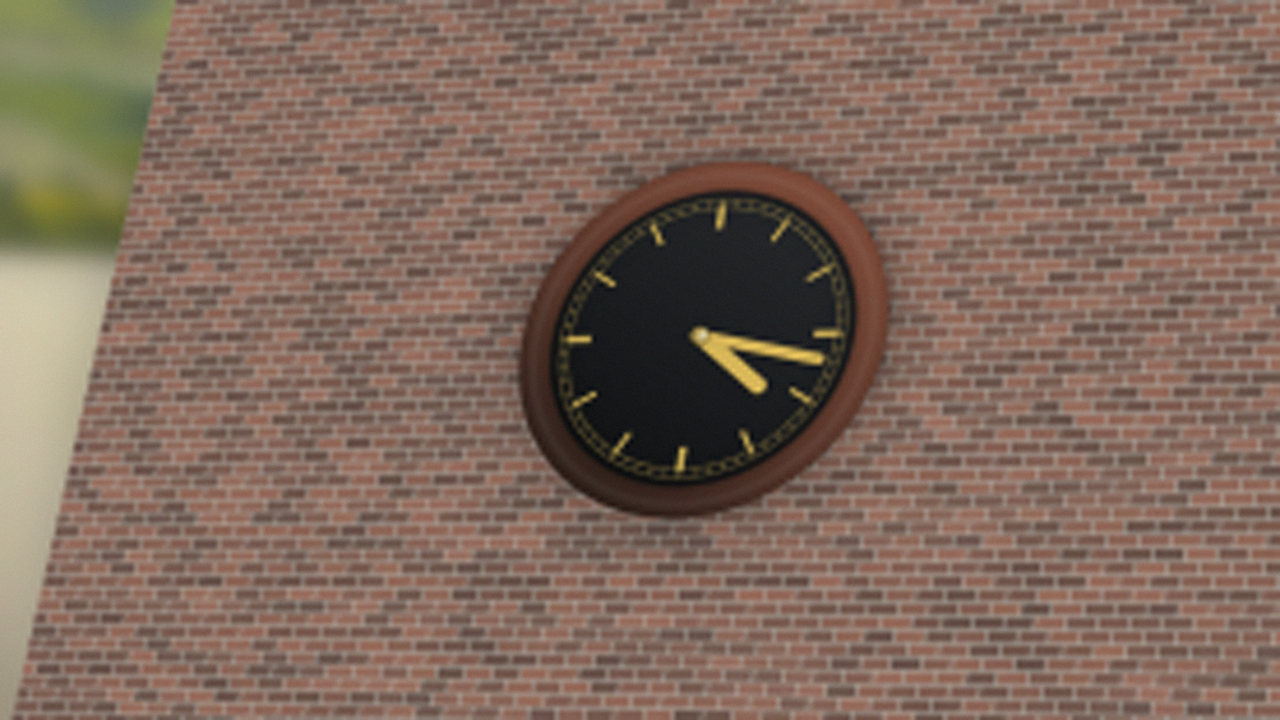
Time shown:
4.17
